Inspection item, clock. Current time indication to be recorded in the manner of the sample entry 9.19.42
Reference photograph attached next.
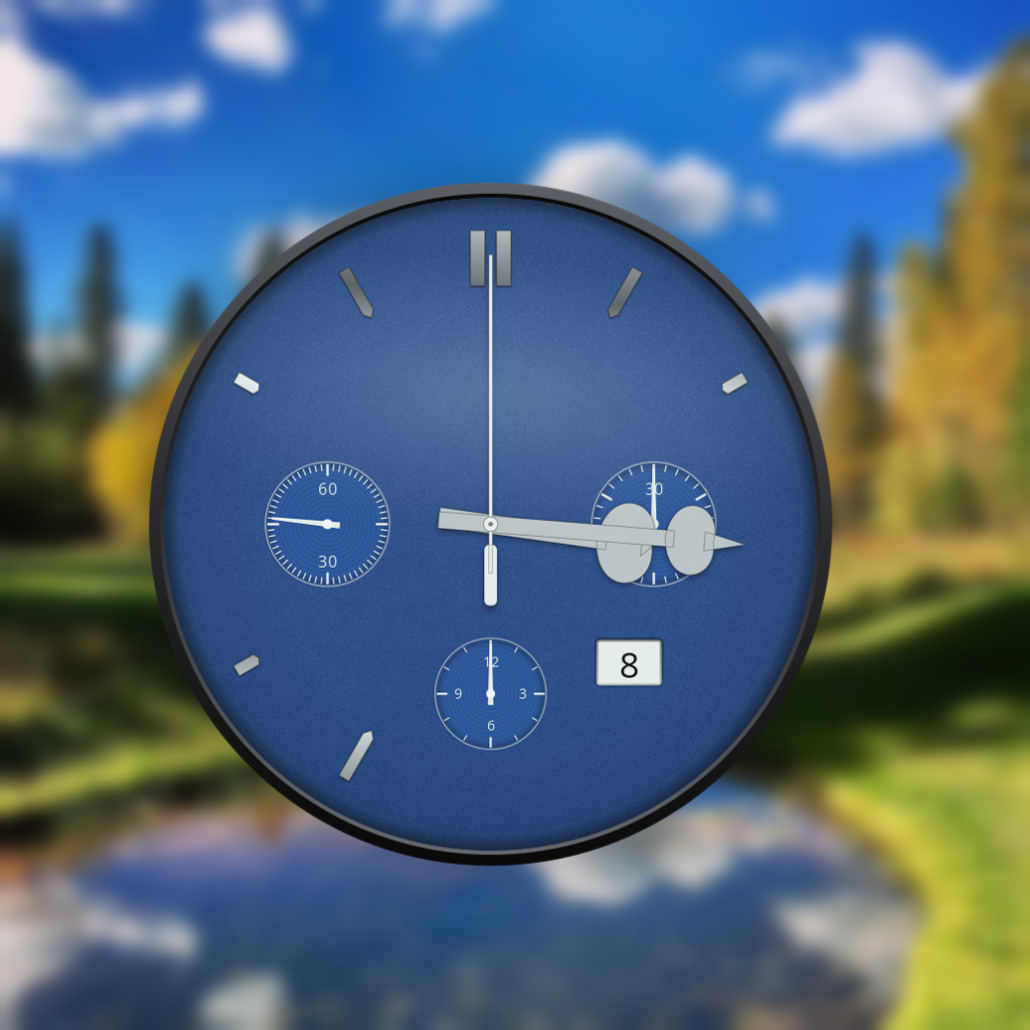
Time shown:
3.15.46
